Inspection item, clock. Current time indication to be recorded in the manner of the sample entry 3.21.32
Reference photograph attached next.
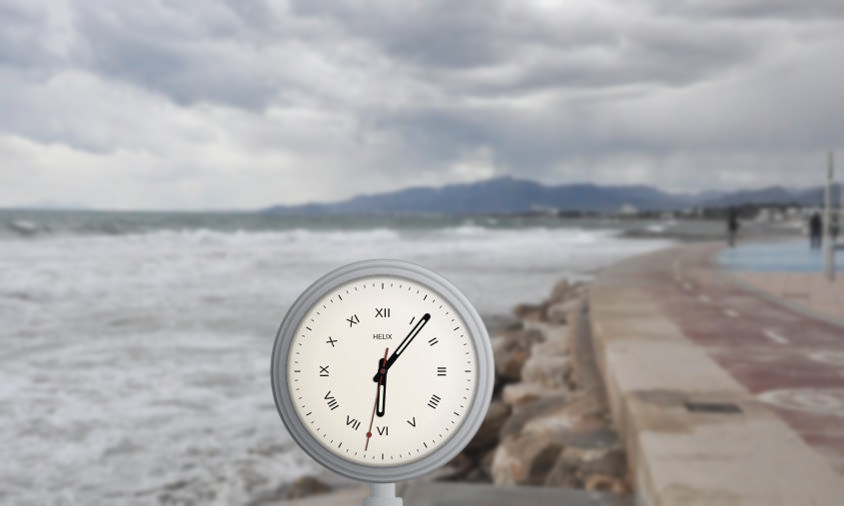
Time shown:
6.06.32
